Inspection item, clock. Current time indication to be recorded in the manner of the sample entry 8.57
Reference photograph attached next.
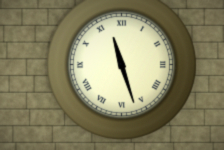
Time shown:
11.27
